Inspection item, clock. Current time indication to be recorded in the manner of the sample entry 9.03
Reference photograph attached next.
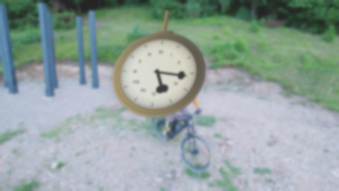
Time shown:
5.16
